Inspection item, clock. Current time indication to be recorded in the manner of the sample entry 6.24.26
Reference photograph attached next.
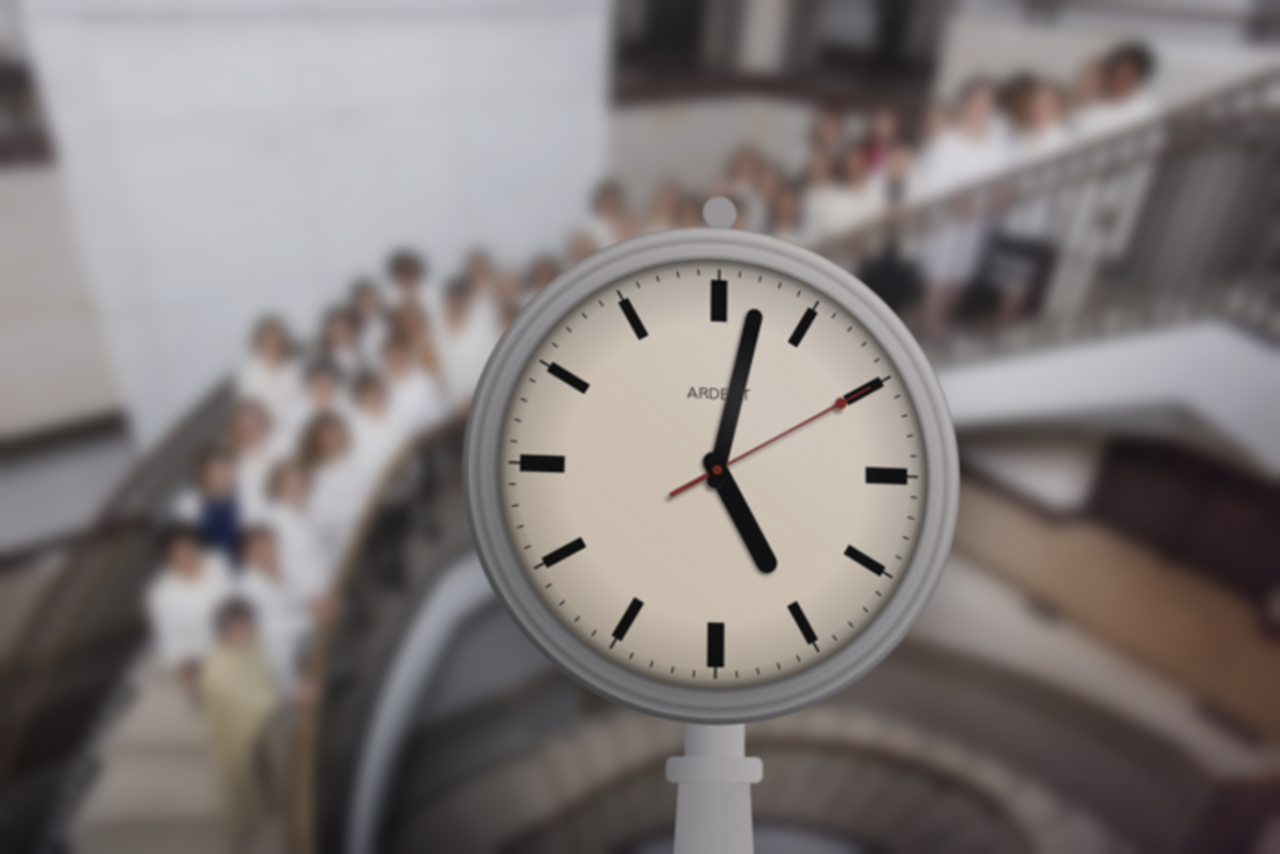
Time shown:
5.02.10
